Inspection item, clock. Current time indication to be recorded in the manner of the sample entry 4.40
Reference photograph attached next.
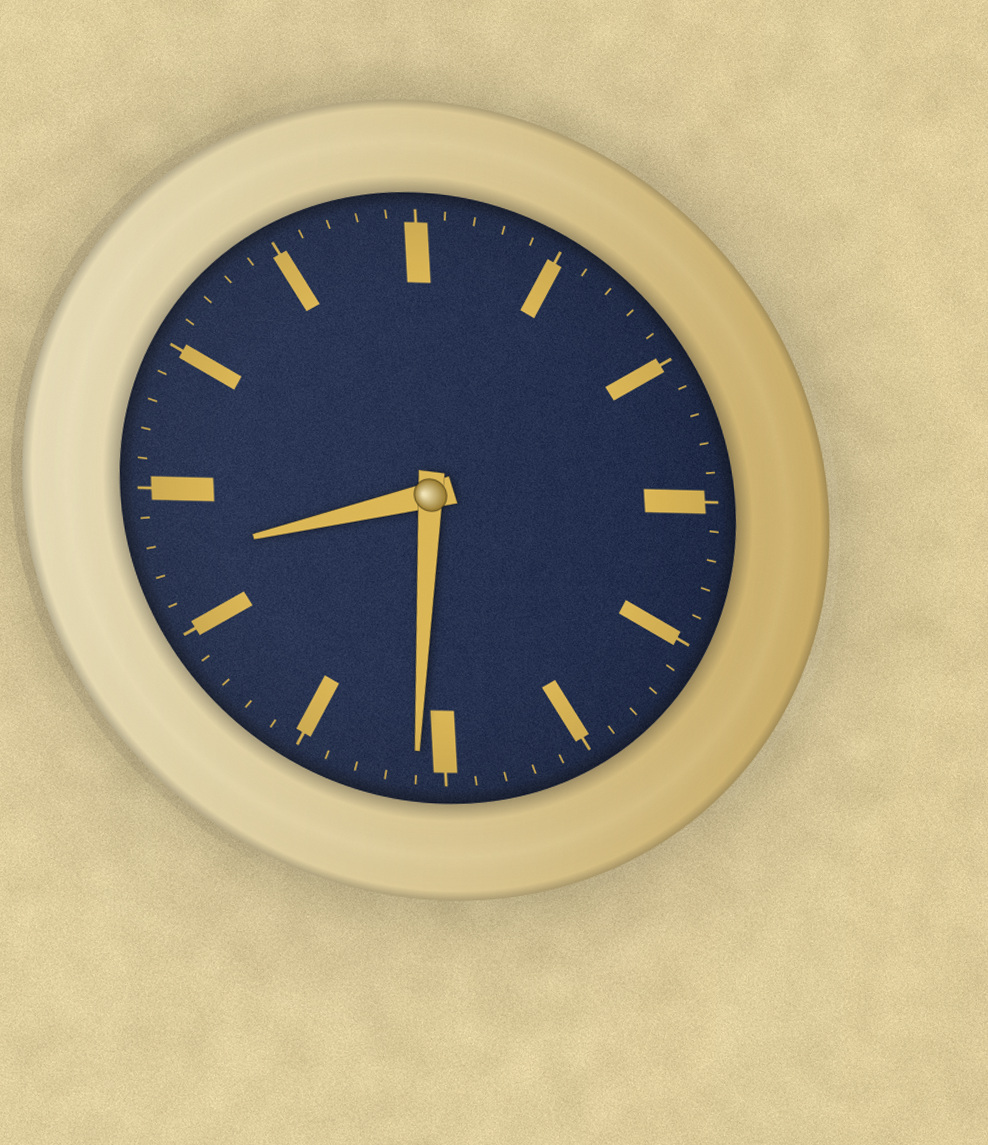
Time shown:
8.31
